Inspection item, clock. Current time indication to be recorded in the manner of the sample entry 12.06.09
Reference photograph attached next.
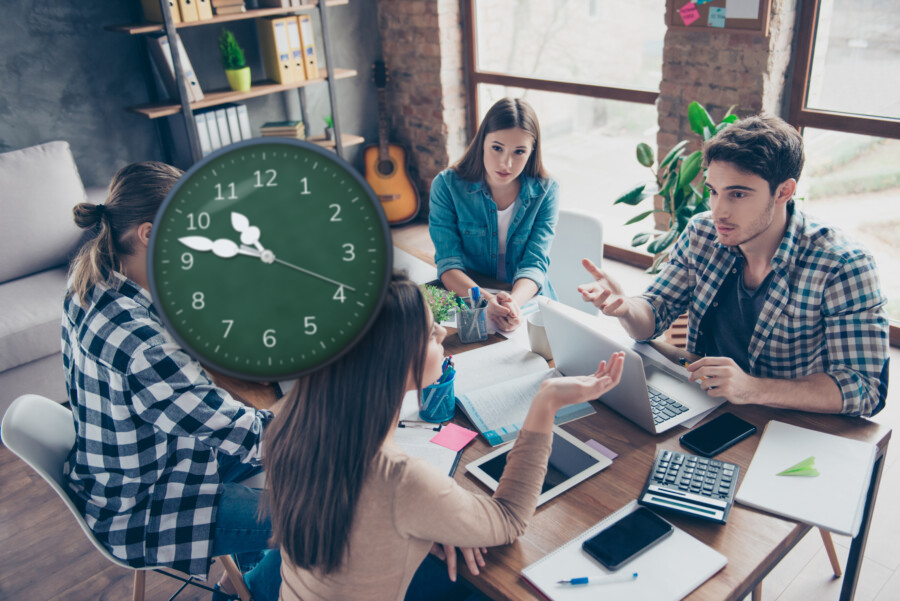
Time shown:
10.47.19
